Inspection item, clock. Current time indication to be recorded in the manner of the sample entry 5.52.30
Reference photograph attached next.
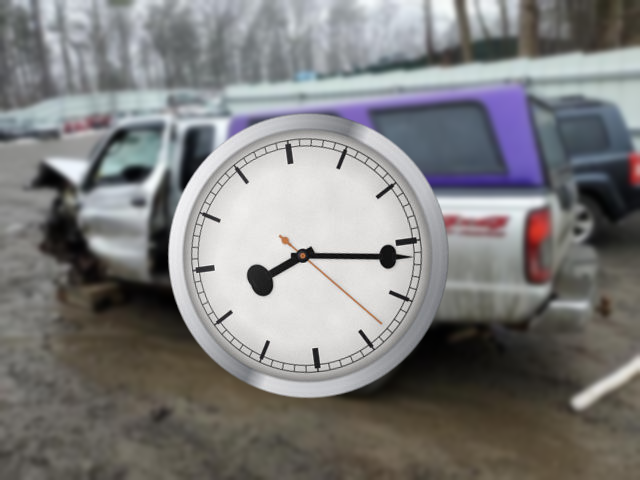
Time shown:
8.16.23
